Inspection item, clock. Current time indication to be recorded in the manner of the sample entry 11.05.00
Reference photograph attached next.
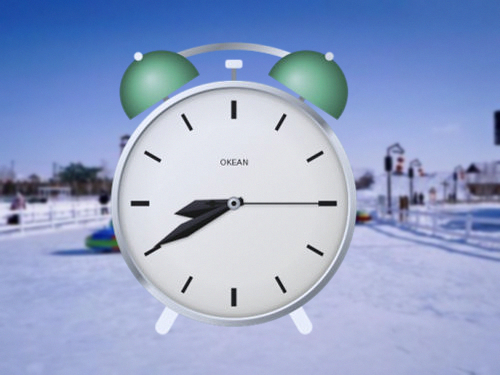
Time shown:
8.40.15
